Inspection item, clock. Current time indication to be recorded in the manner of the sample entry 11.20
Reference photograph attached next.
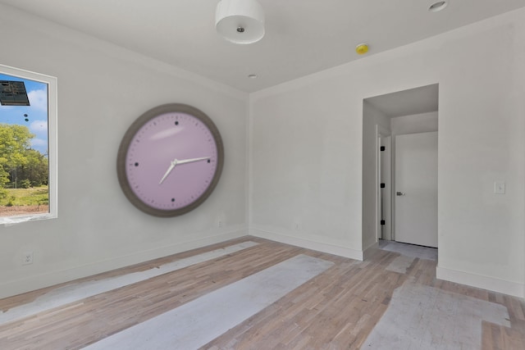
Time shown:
7.14
